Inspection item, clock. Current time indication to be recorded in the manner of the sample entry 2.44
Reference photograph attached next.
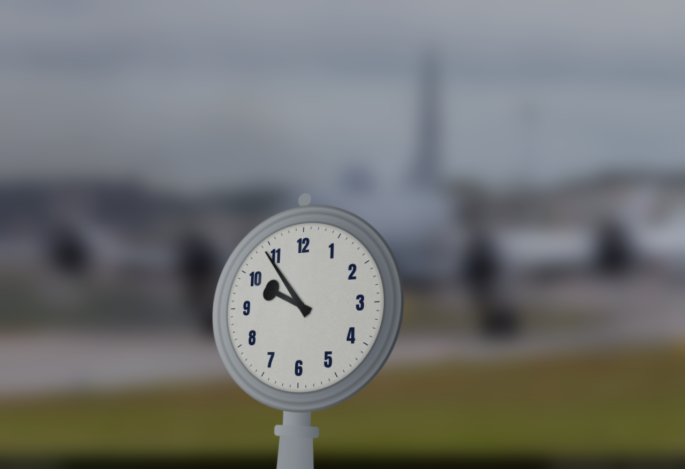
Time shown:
9.54
